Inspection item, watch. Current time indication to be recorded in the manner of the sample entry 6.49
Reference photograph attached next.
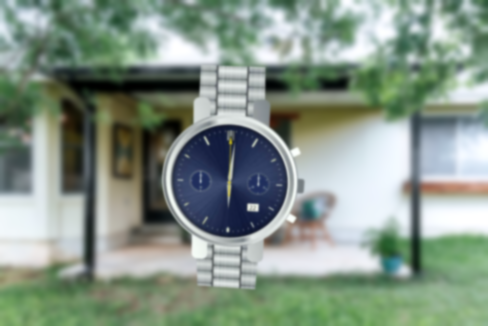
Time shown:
6.01
